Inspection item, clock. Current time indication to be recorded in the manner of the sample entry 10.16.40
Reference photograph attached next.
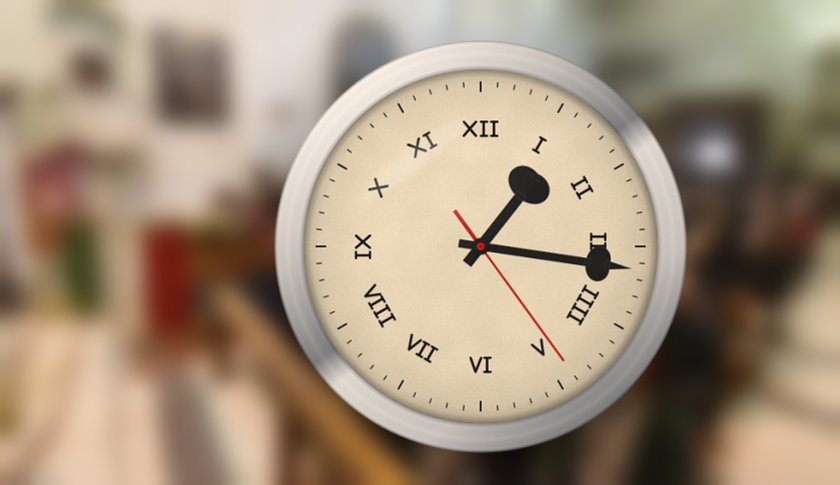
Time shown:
1.16.24
